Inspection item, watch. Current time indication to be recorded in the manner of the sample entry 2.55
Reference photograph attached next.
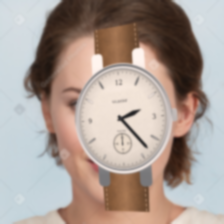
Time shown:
2.23
